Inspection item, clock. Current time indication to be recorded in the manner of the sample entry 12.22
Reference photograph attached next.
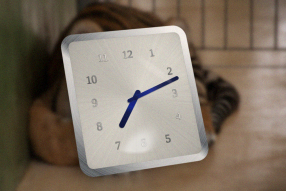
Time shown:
7.12
